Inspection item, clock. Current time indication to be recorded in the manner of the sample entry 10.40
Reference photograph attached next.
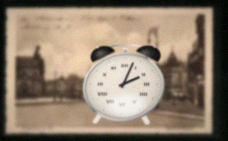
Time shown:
2.03
